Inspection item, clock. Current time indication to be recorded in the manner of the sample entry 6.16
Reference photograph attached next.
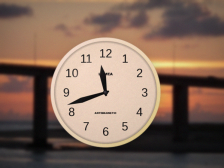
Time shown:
11.42
